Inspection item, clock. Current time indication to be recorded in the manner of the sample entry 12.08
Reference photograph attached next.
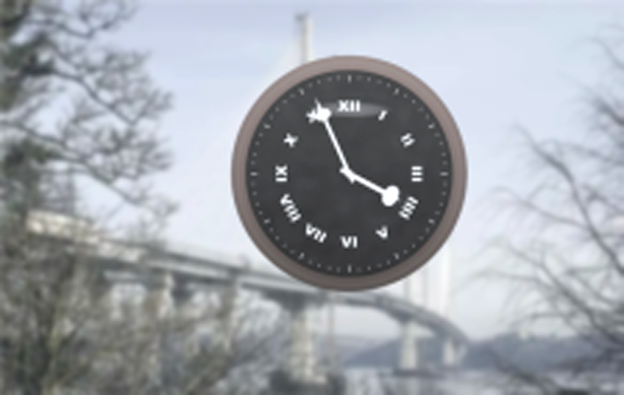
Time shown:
3.56
